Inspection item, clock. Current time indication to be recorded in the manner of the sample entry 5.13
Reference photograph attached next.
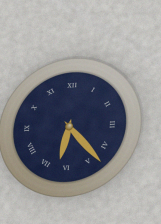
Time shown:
6.23
